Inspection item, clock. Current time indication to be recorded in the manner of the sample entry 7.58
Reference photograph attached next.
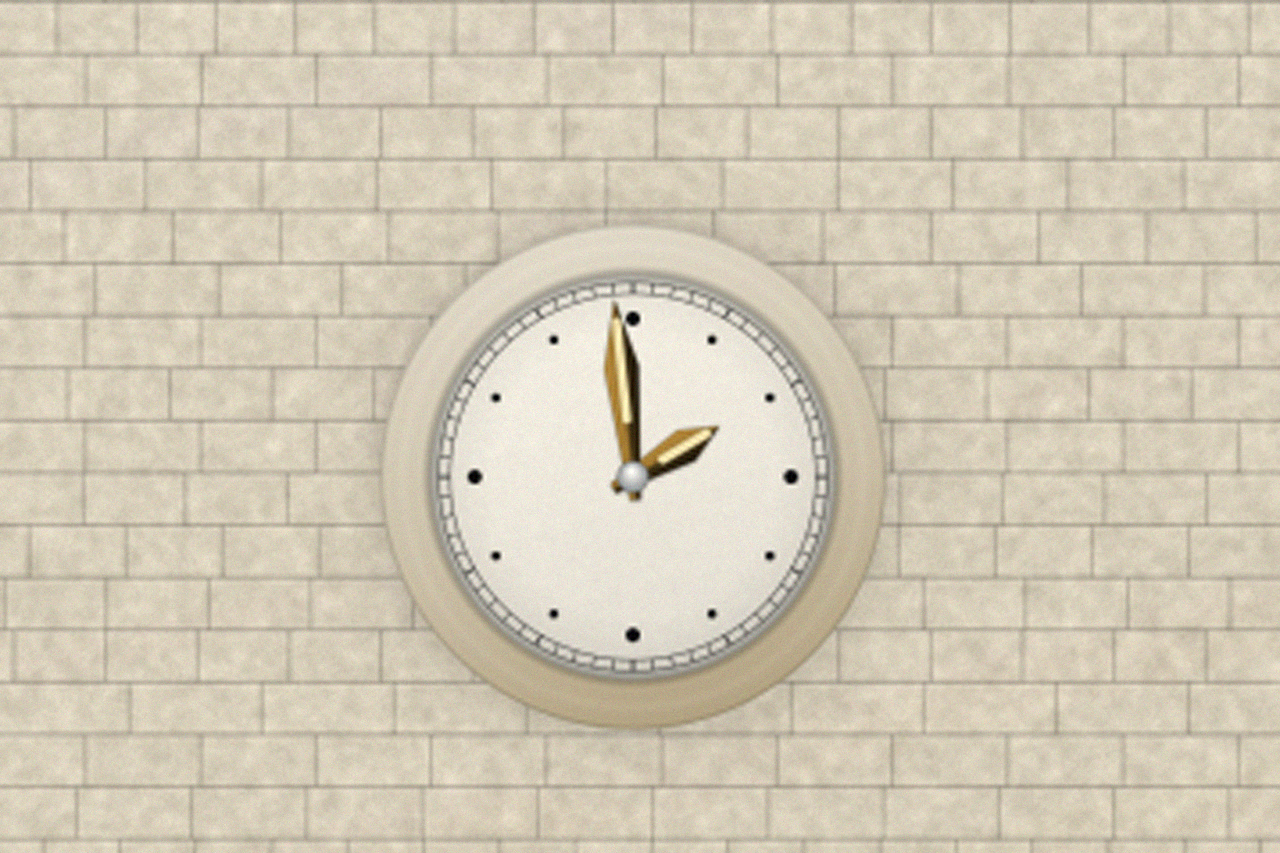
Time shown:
1.59
